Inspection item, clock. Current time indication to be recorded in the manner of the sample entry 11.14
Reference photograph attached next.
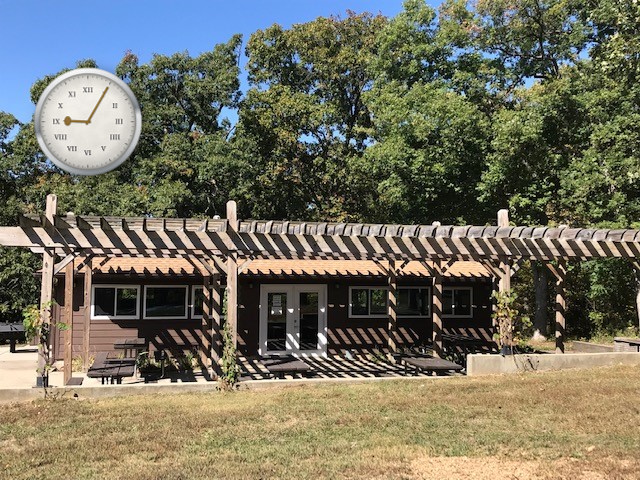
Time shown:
9.05
